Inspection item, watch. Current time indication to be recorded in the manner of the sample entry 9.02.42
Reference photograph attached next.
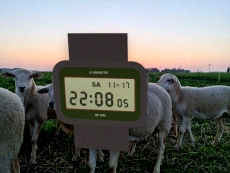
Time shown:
22.08.05
